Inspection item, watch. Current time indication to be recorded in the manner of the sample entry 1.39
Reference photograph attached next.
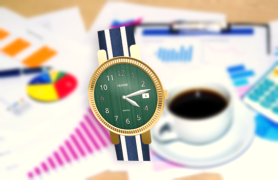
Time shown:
4.13
